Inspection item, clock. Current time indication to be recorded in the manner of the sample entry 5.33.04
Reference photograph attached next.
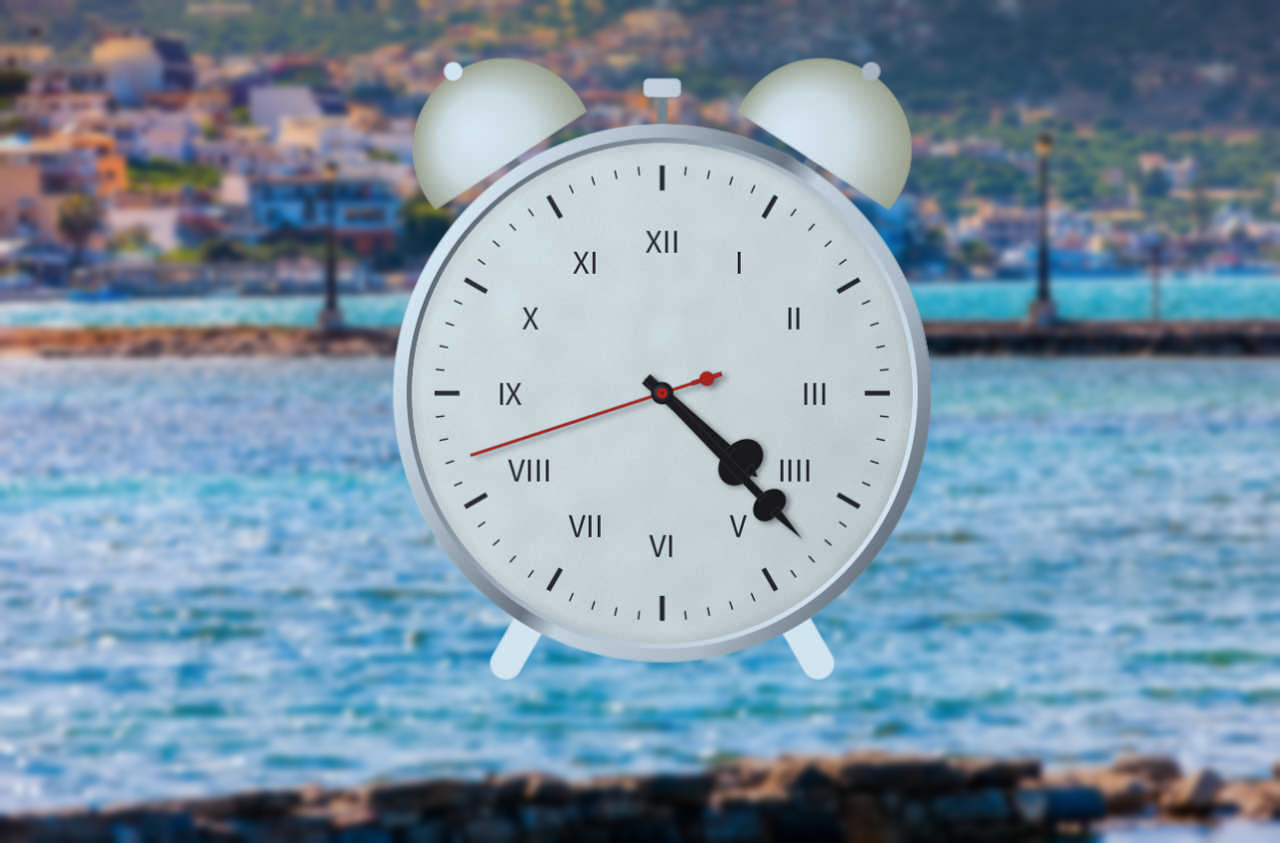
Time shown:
4.22.42
